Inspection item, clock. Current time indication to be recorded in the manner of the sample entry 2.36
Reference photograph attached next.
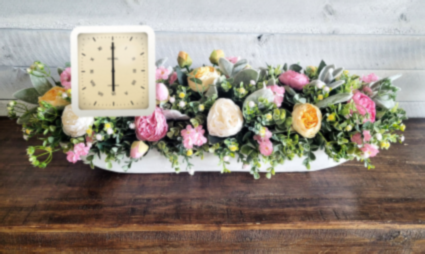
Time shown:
6.00
